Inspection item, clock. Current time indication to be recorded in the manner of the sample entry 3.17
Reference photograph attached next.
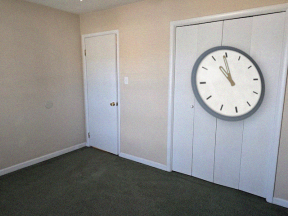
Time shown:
10.59
